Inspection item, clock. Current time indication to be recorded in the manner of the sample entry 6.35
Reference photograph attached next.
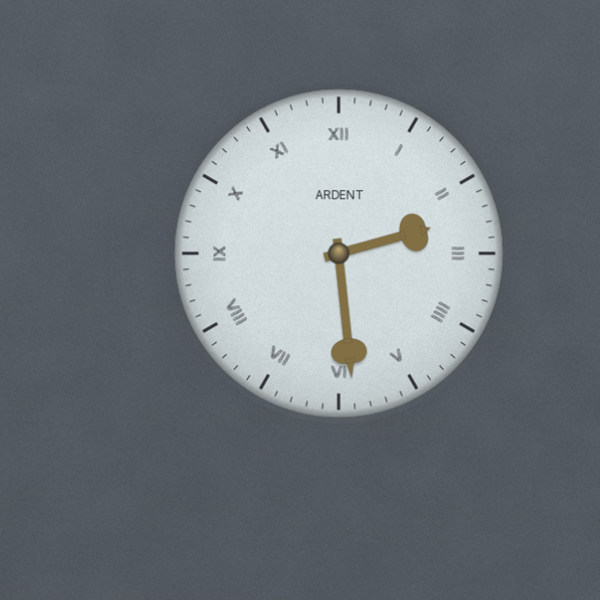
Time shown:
2.29
